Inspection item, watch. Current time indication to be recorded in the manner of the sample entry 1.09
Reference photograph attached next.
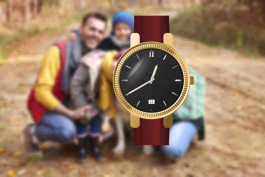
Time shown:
12.40
